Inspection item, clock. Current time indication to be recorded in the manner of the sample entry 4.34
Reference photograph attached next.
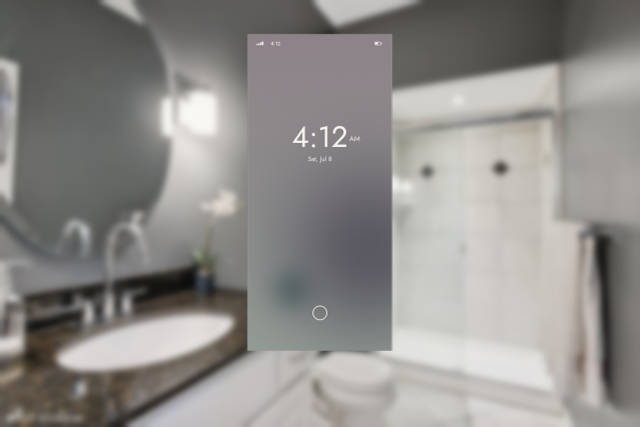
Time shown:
4.12
